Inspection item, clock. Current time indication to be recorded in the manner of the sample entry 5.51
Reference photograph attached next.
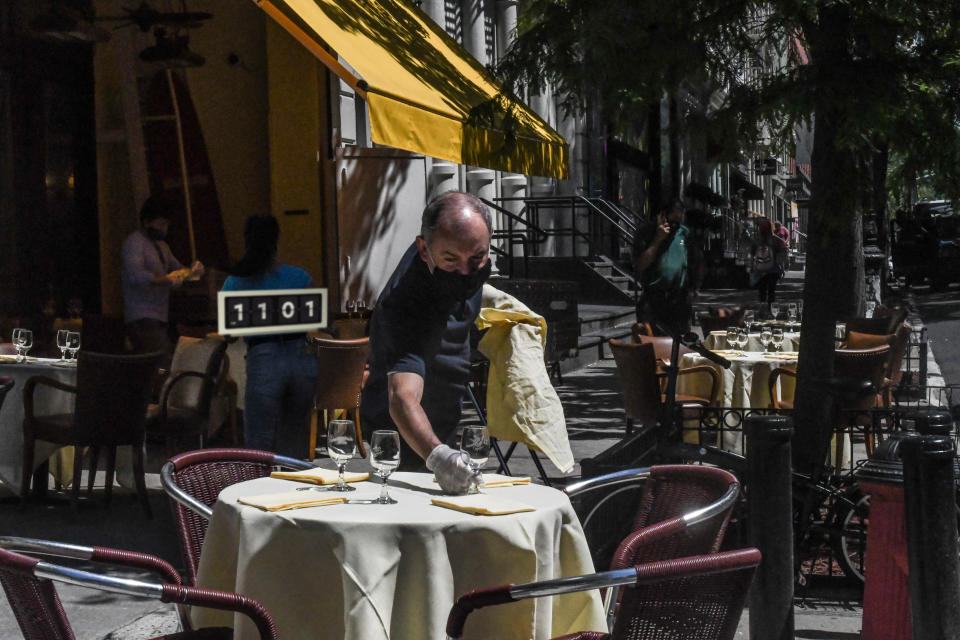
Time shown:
11.01
